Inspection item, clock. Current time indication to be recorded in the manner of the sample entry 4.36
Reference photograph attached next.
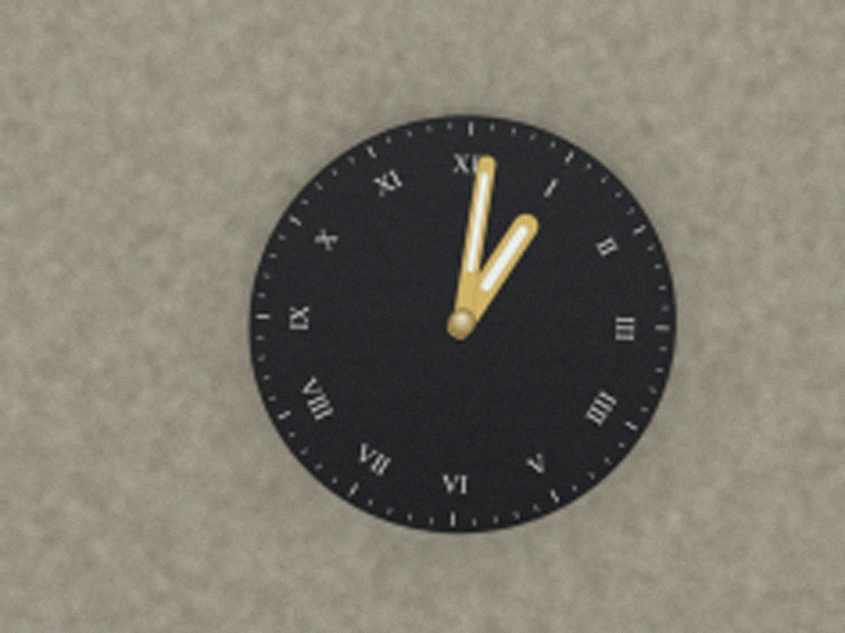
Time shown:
1.01
